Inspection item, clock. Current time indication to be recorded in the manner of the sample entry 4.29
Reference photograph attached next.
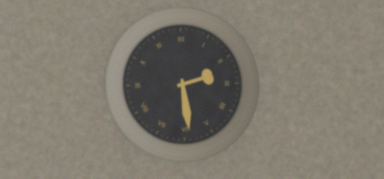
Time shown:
2.29
